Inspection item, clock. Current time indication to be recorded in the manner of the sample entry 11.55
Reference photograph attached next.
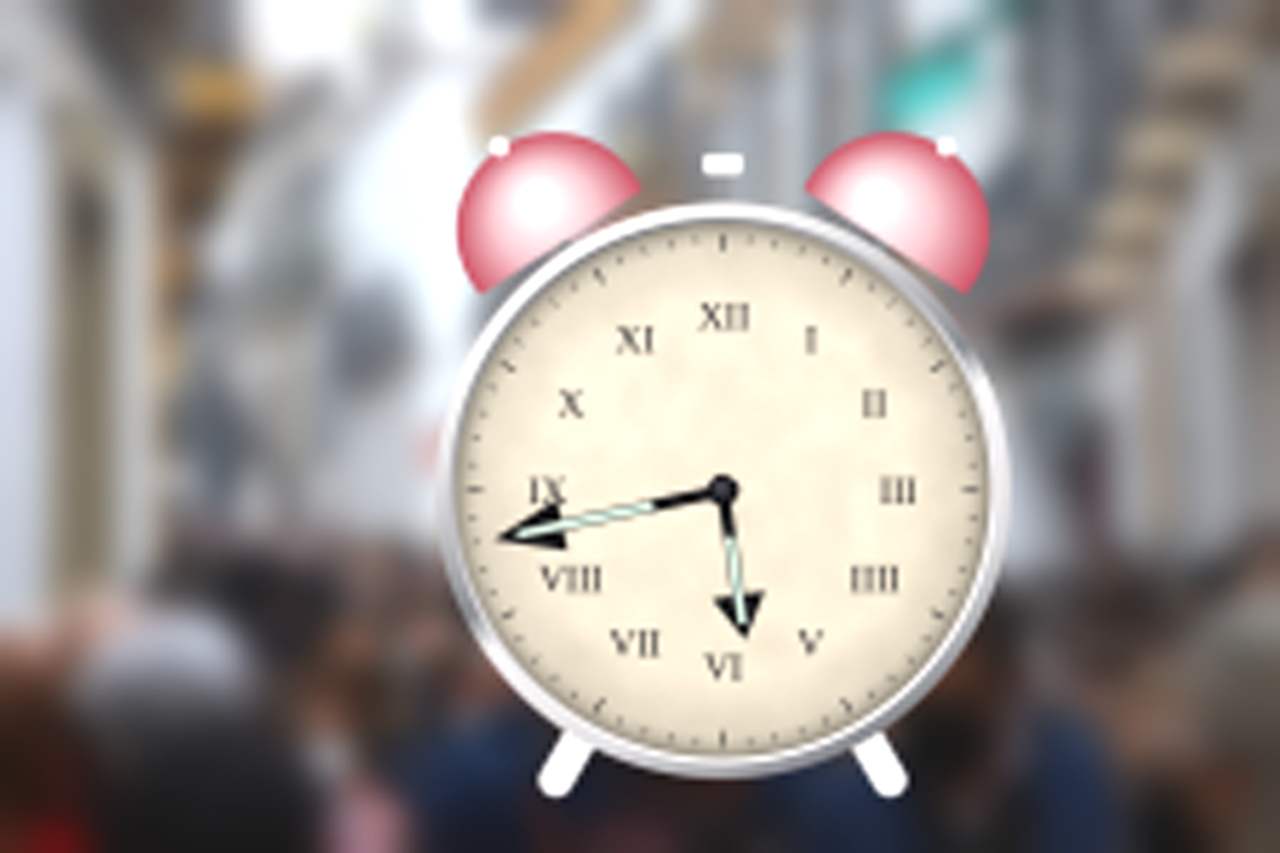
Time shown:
5.43
